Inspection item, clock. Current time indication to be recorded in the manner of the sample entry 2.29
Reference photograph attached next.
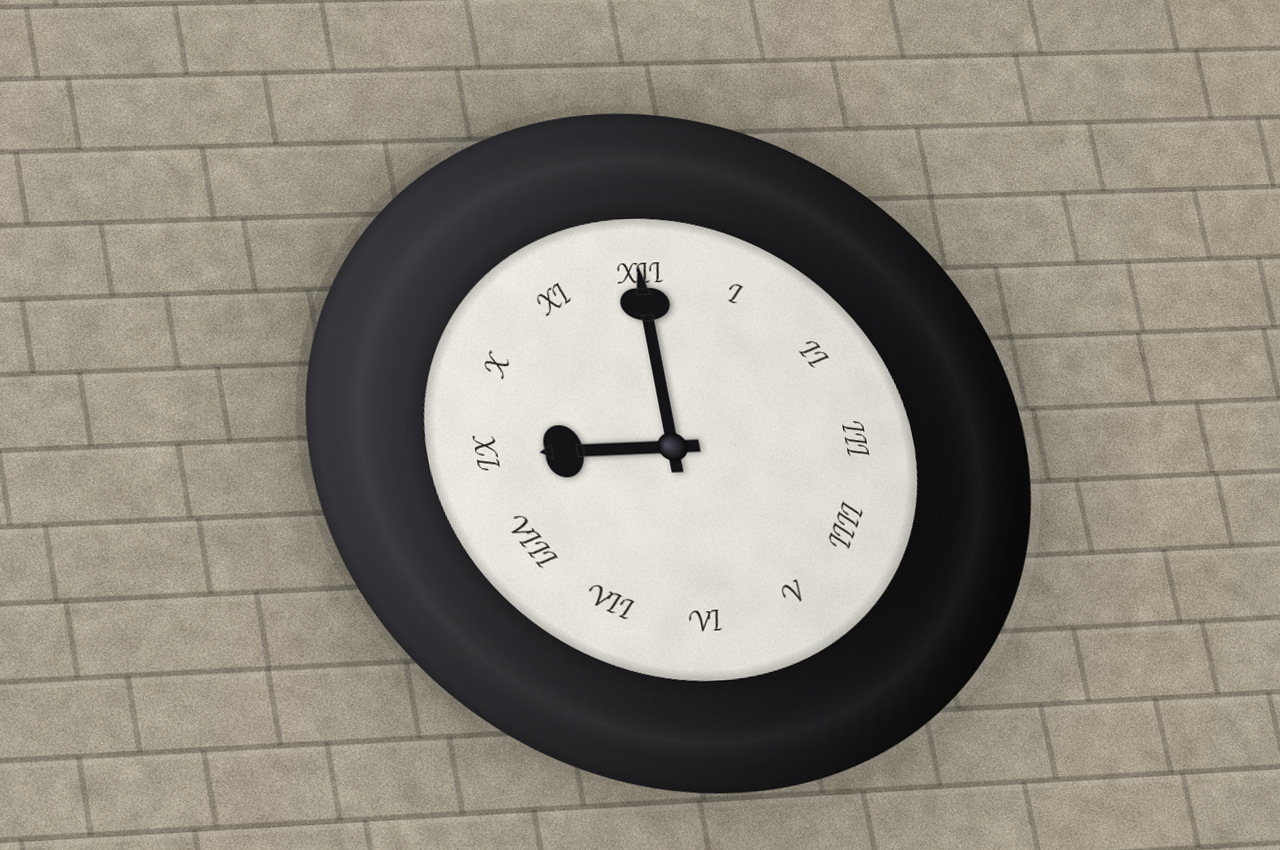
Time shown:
9.00
